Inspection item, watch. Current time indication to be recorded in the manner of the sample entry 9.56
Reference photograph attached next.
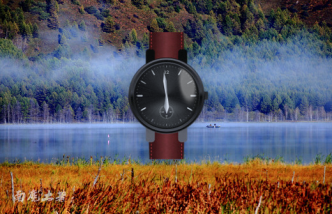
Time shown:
5.59
